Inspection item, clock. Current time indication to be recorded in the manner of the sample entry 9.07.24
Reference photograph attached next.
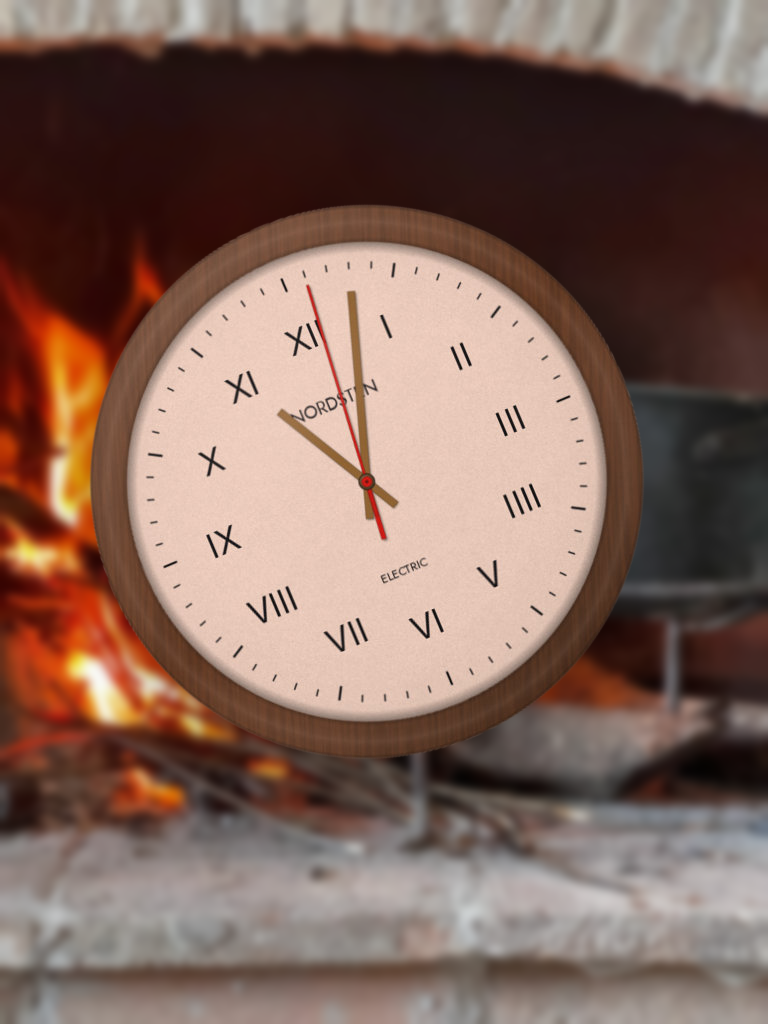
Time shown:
11.03.01
